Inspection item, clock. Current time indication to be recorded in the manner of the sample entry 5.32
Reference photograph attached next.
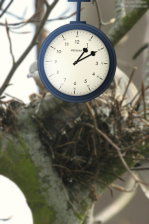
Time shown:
1.10
